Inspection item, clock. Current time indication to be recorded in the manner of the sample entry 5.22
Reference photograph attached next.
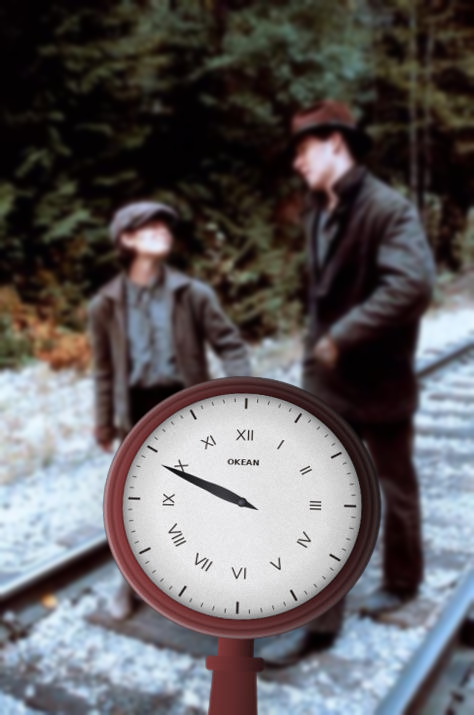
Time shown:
9.49
